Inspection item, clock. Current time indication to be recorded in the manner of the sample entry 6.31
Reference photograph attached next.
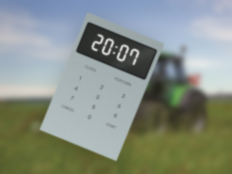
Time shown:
20.07
